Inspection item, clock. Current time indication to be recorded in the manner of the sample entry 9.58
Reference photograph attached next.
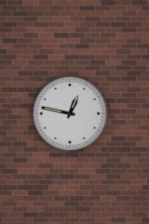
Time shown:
12.47
